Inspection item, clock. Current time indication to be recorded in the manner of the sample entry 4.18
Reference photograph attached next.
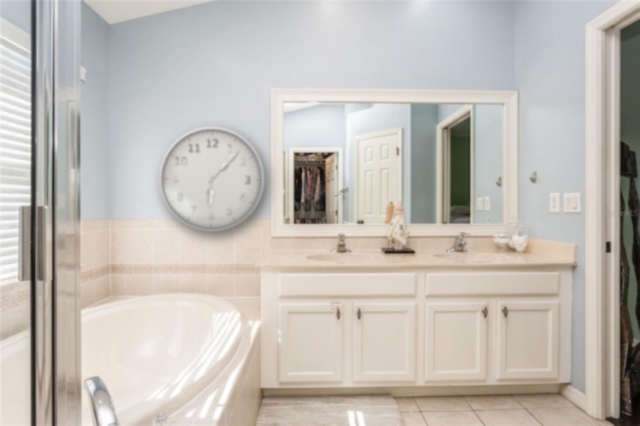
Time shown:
6.07
